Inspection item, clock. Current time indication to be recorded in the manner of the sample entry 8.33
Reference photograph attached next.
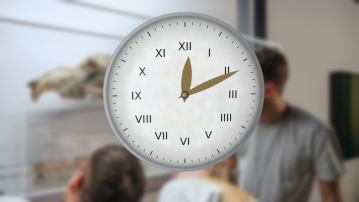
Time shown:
12.11
